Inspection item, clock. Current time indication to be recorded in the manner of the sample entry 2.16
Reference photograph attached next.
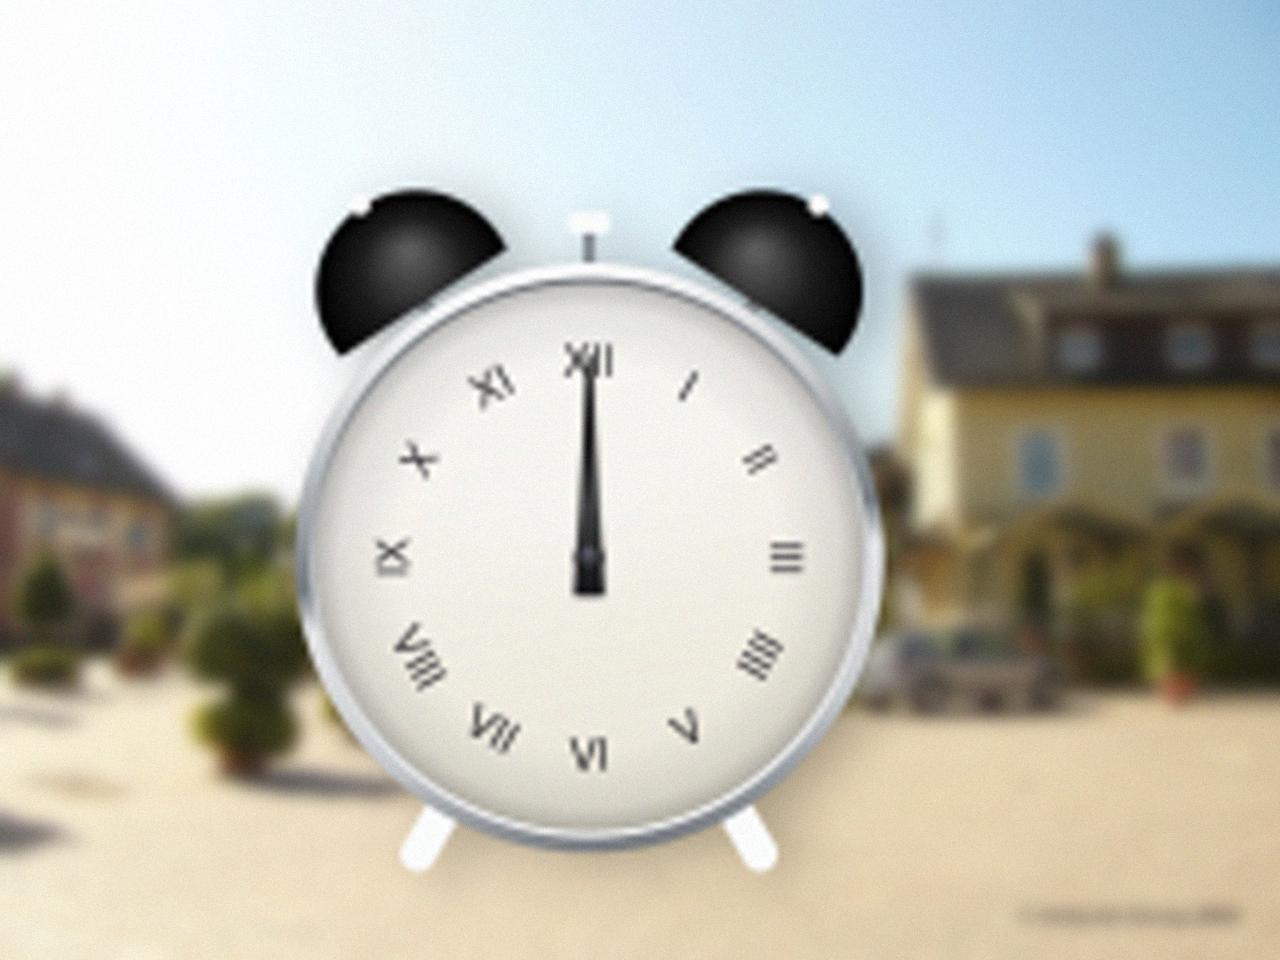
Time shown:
12.00
